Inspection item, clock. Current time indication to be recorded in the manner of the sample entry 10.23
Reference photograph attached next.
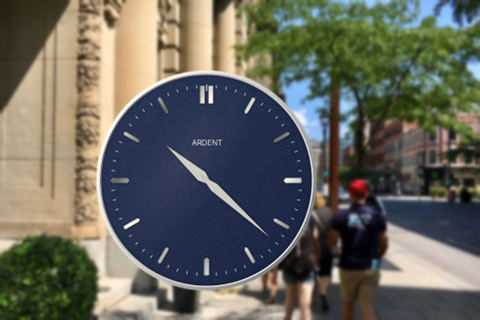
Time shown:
10.22
